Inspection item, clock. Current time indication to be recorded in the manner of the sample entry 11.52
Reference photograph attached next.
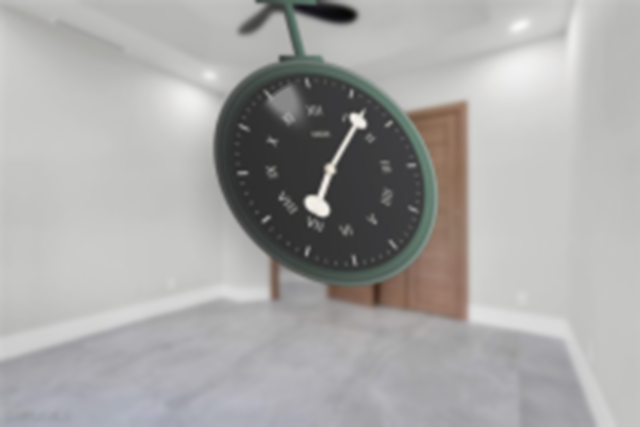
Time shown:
7.07
